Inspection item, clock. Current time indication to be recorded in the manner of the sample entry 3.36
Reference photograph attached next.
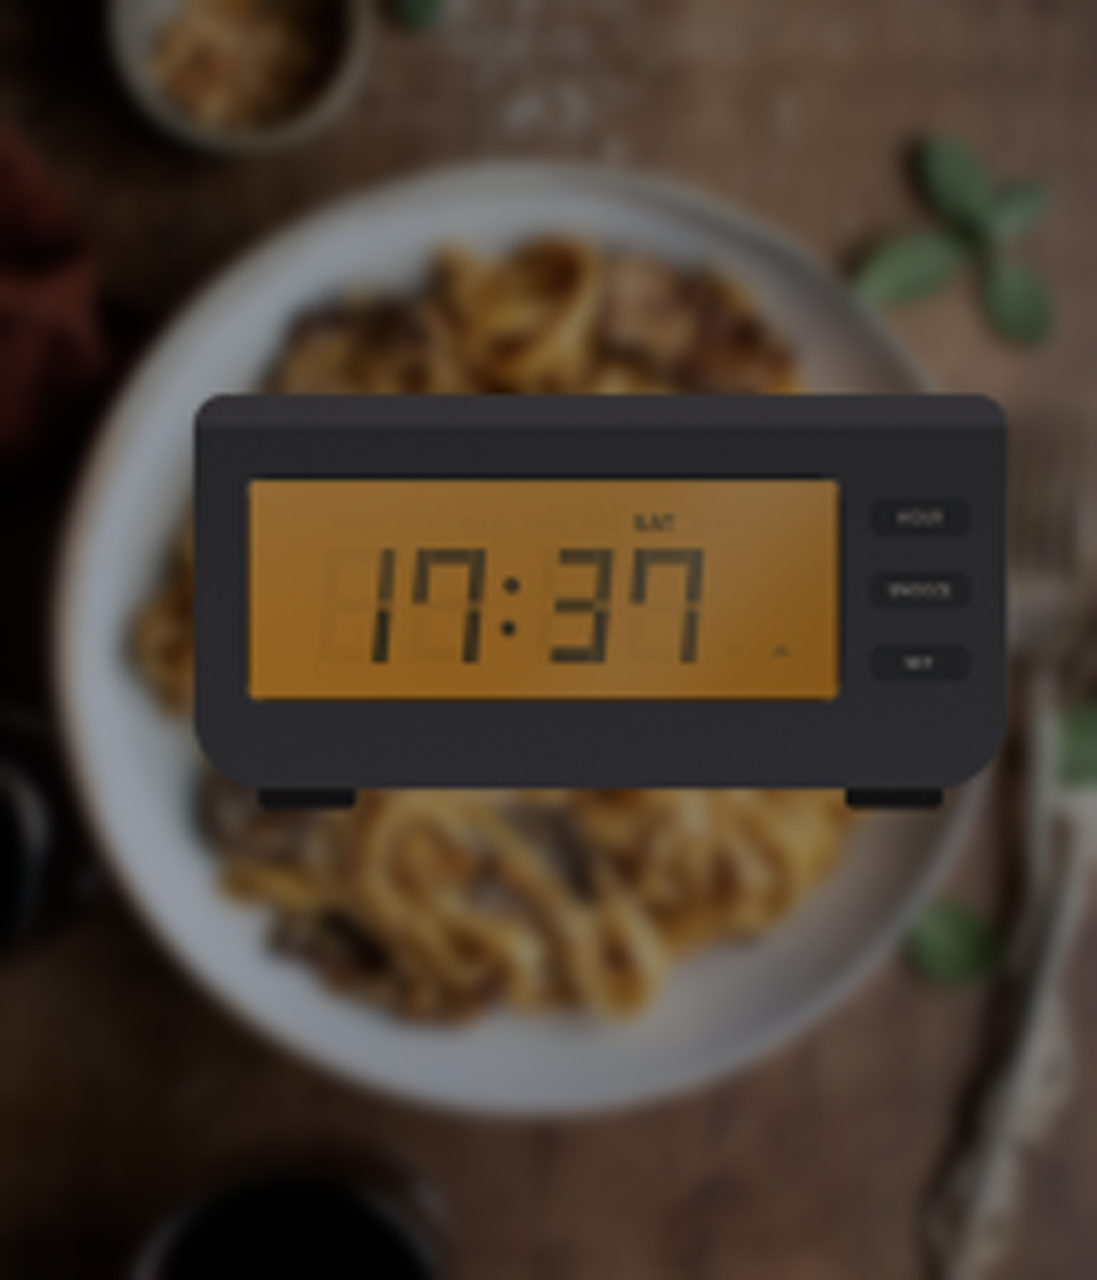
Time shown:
17.37
